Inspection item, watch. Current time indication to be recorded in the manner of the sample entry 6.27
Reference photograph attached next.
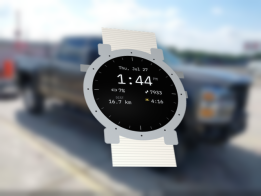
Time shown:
1.44
